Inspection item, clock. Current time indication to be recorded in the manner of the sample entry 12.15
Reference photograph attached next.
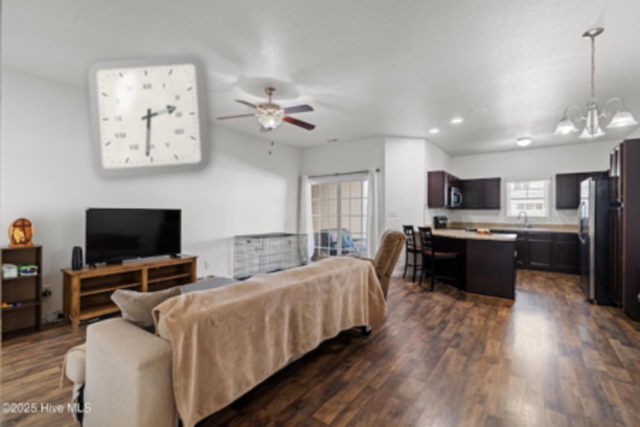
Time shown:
2.31
